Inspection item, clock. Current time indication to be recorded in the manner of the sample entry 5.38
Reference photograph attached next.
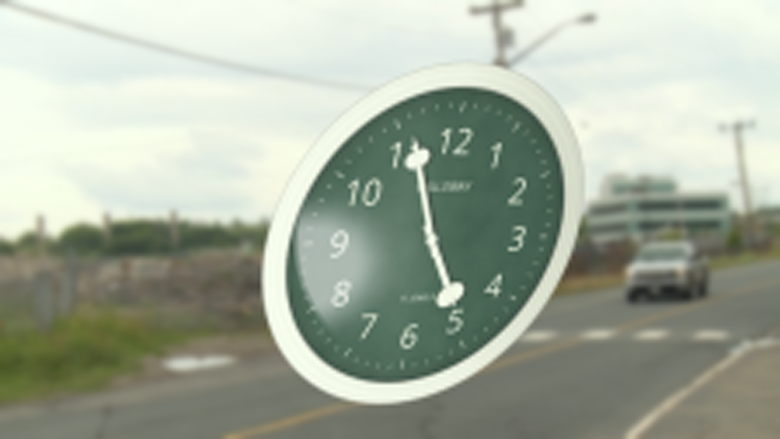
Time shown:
4.56
